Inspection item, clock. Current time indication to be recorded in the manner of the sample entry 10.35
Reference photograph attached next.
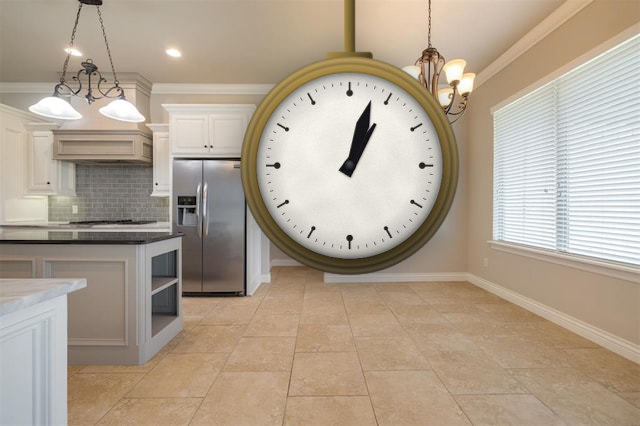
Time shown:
1.03
